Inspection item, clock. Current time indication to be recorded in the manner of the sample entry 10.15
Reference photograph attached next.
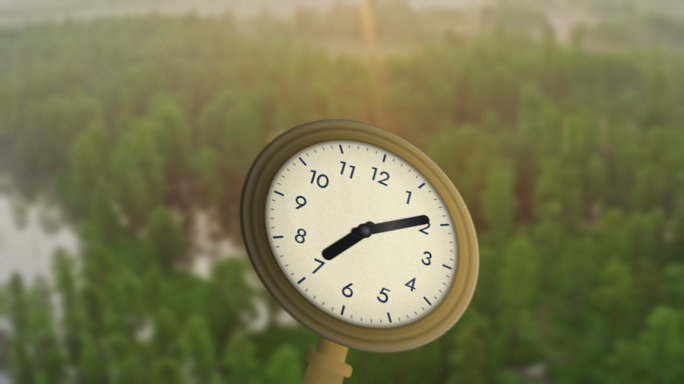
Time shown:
7.09
